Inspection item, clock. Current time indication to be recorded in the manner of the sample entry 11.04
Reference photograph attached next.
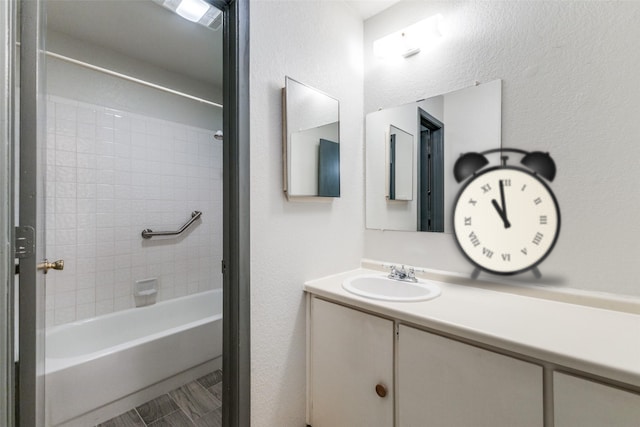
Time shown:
10.59
